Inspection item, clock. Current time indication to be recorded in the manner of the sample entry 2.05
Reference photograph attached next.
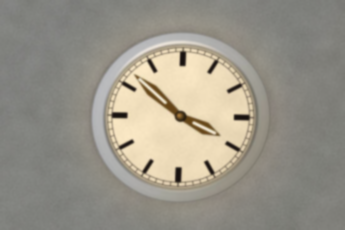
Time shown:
3.52
